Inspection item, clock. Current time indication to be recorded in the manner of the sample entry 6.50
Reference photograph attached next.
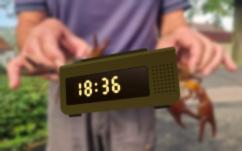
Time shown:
18.36
